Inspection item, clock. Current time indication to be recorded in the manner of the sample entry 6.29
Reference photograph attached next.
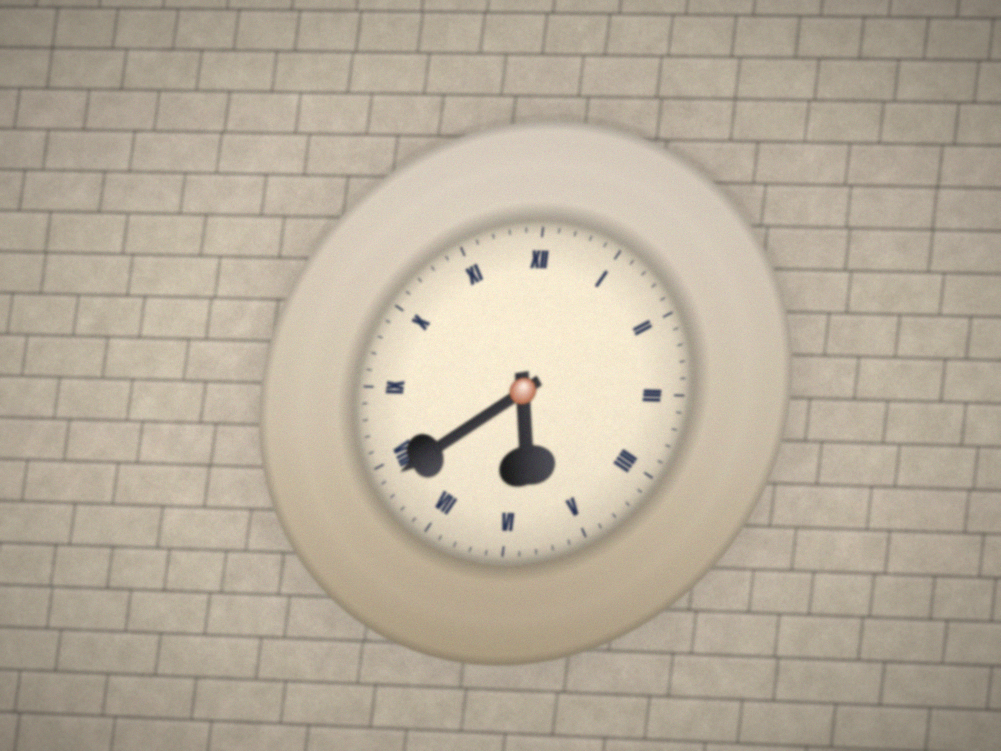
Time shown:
5.39
